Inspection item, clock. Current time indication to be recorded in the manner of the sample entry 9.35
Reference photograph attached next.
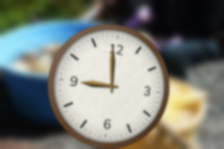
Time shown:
8.59
